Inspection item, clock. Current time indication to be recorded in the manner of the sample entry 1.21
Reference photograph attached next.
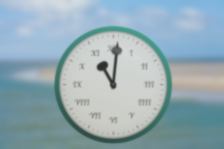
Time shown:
11.01
